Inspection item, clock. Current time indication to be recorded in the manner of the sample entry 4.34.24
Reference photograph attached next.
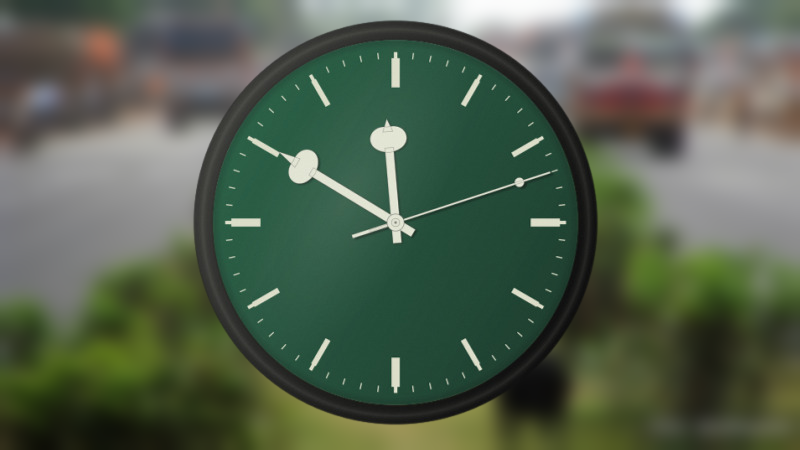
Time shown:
11.50.12
